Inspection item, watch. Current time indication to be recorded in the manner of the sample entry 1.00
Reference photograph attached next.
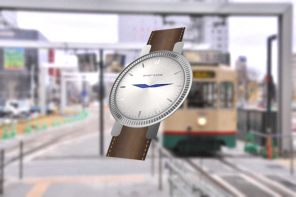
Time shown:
9.14
